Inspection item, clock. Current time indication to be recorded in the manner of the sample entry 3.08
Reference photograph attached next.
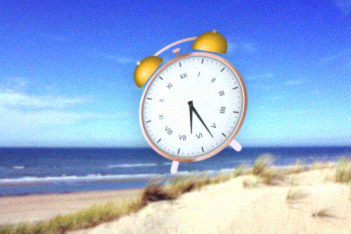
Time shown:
6.27
